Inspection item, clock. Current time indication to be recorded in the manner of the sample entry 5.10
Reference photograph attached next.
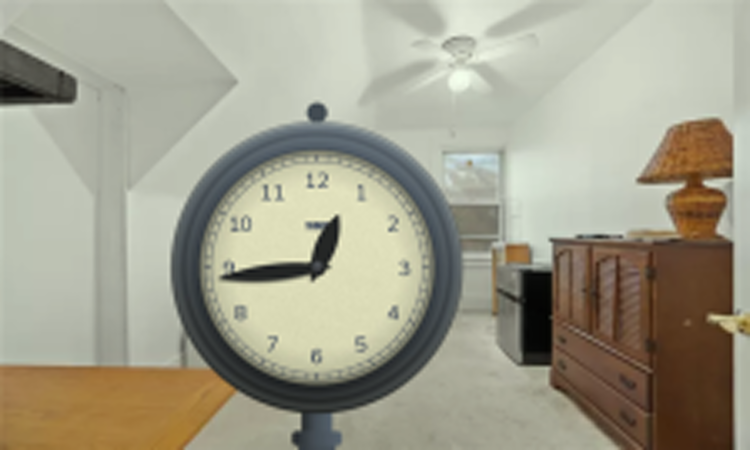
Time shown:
12.44
